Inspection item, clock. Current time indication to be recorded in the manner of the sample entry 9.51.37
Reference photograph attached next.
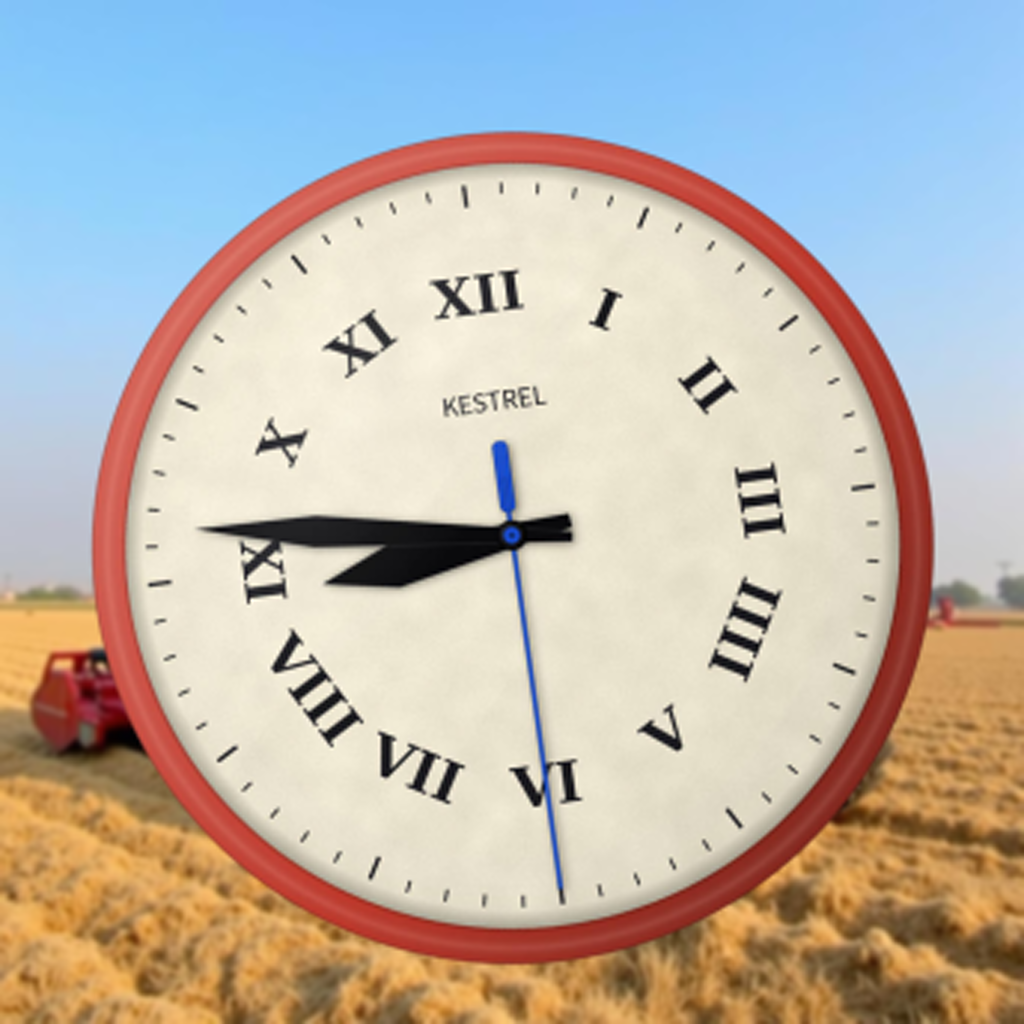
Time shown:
8.46.30
